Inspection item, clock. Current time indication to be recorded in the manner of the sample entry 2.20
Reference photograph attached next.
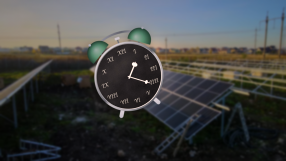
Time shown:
1.21
